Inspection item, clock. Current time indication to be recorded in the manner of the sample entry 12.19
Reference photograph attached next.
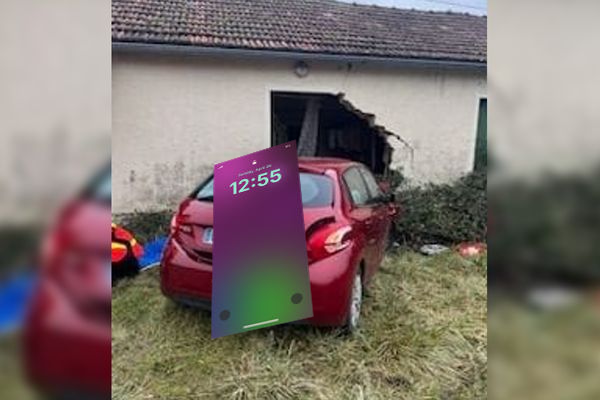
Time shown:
12.55
